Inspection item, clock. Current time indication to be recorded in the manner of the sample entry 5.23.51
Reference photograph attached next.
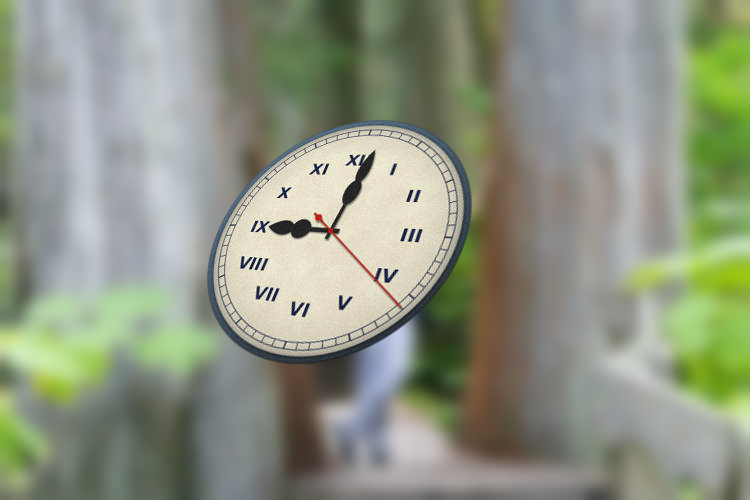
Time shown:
9.01.21
